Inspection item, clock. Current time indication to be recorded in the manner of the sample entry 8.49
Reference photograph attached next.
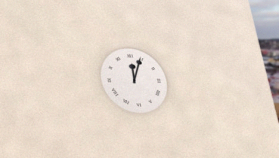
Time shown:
12.04
